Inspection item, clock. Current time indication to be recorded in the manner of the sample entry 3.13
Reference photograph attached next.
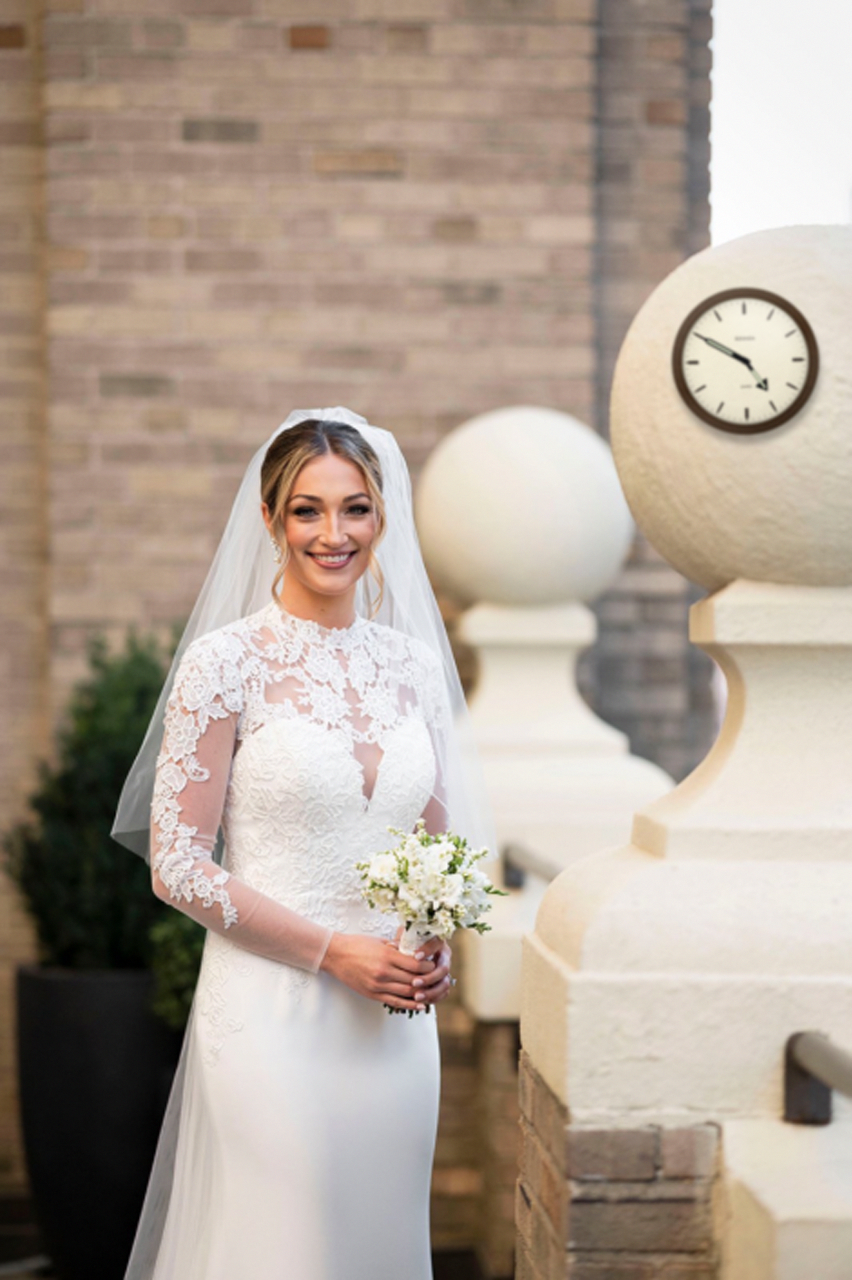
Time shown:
4.50
